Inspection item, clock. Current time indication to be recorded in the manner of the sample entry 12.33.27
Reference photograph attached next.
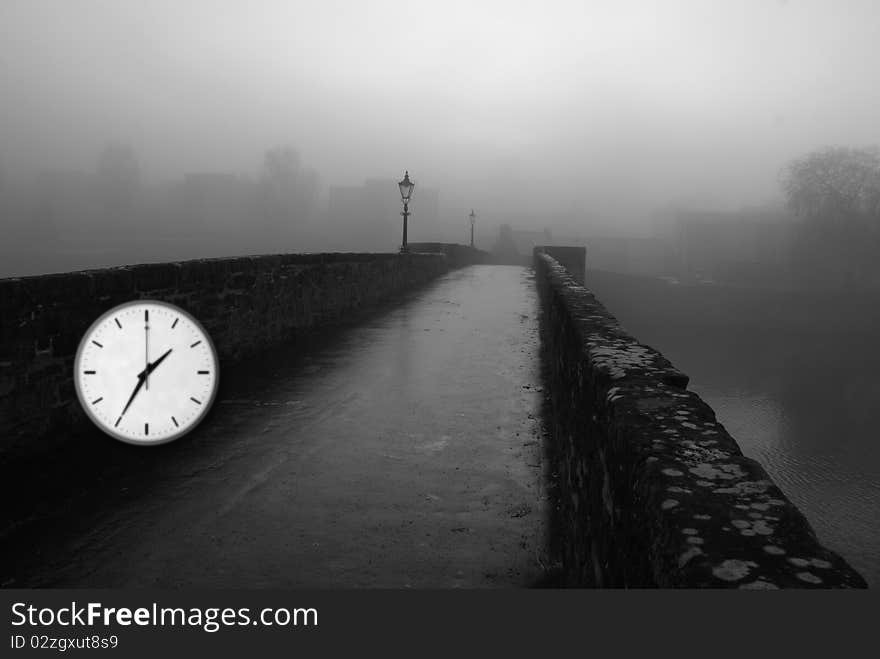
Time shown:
1.35.00
